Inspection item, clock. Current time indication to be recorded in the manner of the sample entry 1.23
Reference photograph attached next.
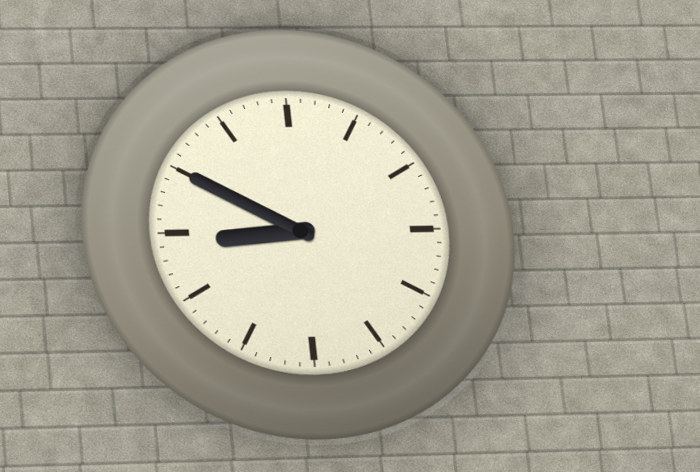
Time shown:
8.50
